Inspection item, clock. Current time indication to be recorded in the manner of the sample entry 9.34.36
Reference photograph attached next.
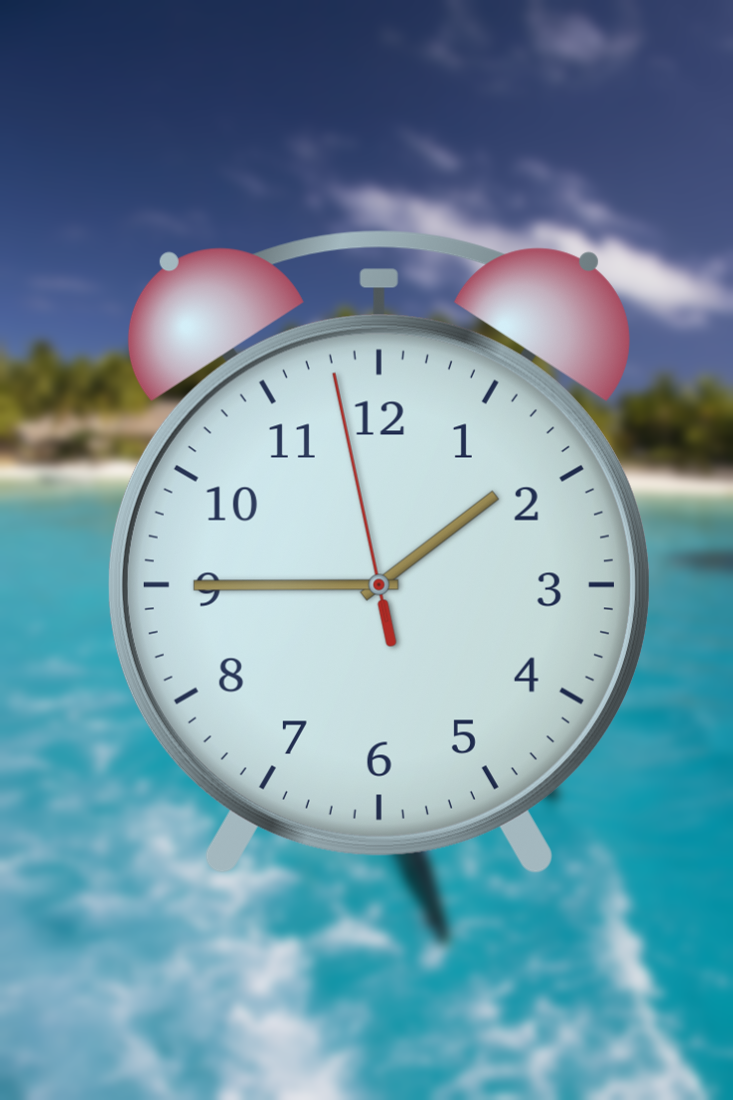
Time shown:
1.44.58
